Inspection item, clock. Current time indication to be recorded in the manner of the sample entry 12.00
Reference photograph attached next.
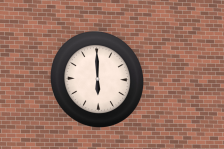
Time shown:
6.00
